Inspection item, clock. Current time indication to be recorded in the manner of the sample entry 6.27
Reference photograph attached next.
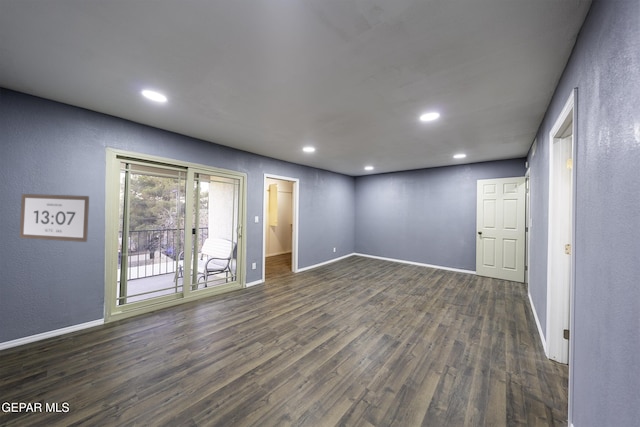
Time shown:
13.07
